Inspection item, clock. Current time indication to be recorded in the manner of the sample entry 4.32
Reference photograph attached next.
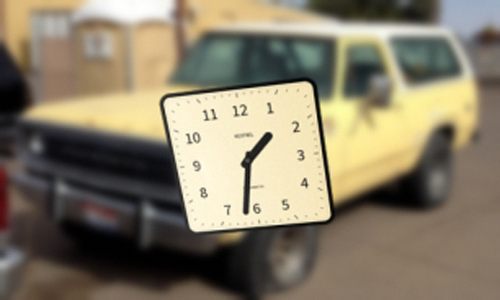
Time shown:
1.32
